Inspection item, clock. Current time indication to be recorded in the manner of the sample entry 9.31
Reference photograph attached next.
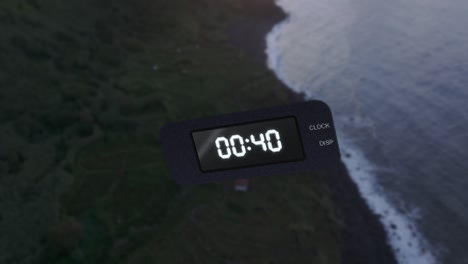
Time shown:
0.40
